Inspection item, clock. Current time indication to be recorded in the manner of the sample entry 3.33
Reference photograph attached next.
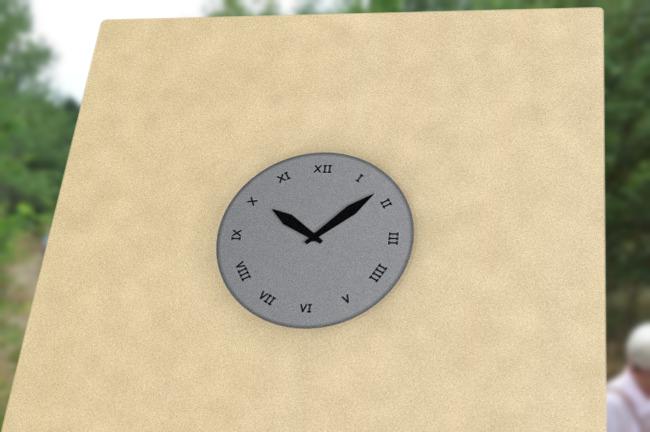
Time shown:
10.08
